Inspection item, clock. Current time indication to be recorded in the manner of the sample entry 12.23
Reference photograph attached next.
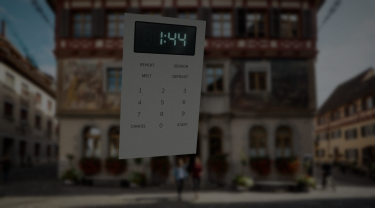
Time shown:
1.44
